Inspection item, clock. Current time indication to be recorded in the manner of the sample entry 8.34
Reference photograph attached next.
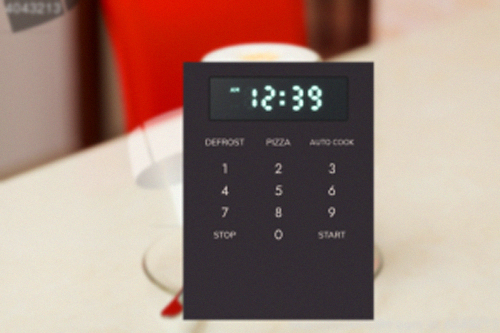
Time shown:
12.39
